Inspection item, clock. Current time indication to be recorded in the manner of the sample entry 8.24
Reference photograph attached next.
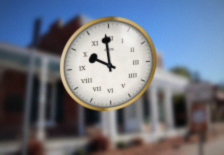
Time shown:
9.59
